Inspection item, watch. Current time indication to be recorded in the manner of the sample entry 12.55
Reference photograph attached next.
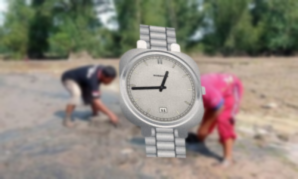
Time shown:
12.44
